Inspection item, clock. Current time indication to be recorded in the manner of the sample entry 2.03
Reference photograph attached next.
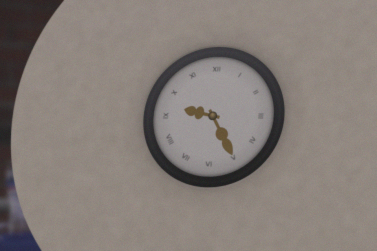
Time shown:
9.25
